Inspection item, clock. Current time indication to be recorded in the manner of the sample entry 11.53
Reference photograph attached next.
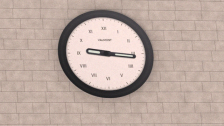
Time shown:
9.16
